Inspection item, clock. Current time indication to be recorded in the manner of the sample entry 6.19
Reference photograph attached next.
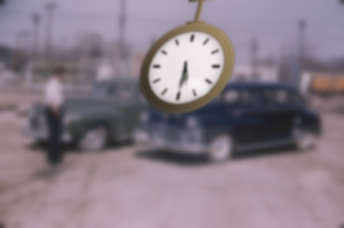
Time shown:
5.30
